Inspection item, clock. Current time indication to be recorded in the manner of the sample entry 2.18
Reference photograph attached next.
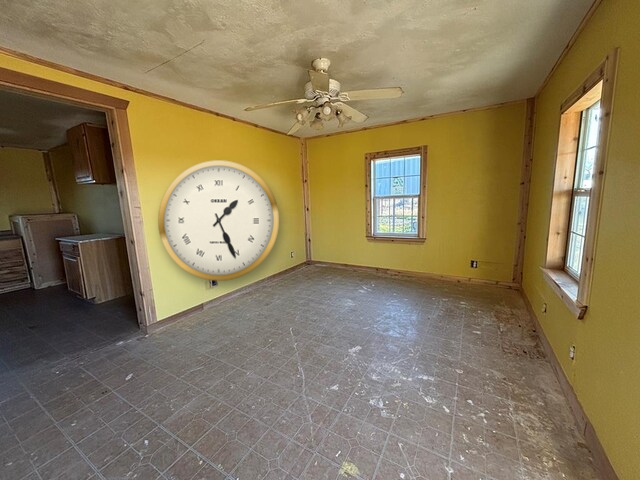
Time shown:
1.26
